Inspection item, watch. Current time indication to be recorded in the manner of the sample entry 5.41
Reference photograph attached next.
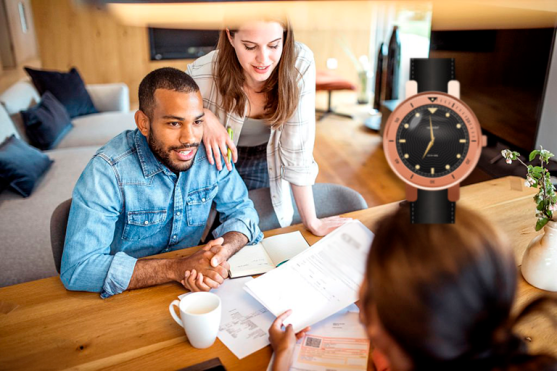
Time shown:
6.59
